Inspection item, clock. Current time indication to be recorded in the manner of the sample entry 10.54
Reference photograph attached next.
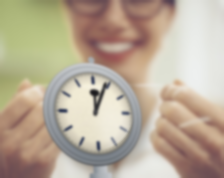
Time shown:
12.04
